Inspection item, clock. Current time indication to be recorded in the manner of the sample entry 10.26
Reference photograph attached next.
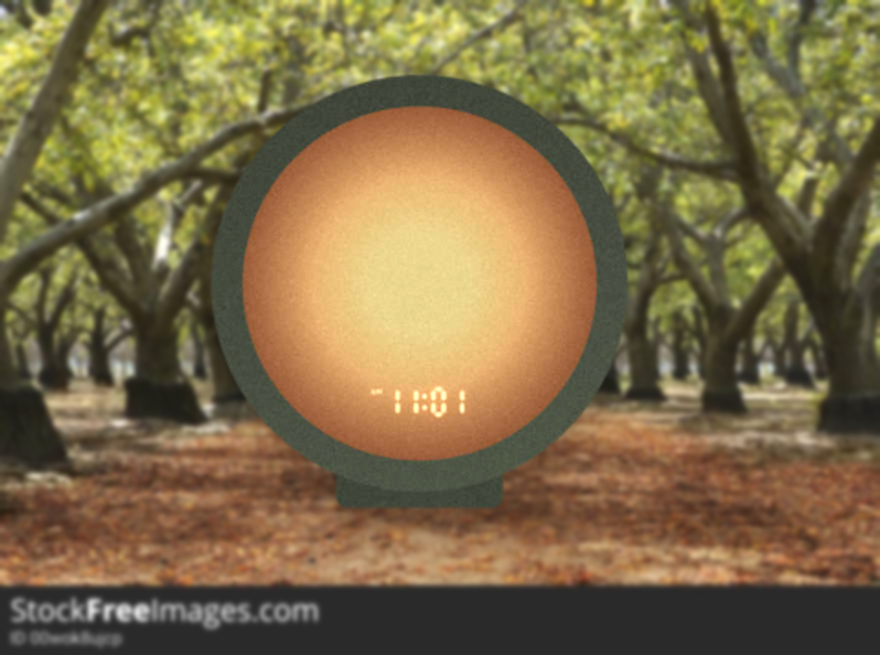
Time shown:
11.01
